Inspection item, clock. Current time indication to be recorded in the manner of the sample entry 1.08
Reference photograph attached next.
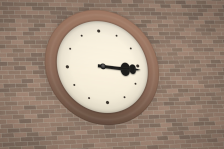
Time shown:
3.16
